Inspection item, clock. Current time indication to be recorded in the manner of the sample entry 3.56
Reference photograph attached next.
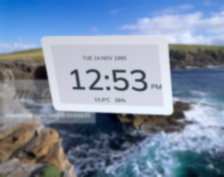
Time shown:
12.53
